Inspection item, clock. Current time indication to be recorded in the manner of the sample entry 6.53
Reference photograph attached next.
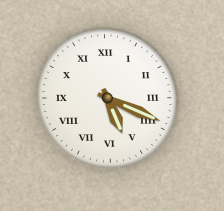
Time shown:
5.19
